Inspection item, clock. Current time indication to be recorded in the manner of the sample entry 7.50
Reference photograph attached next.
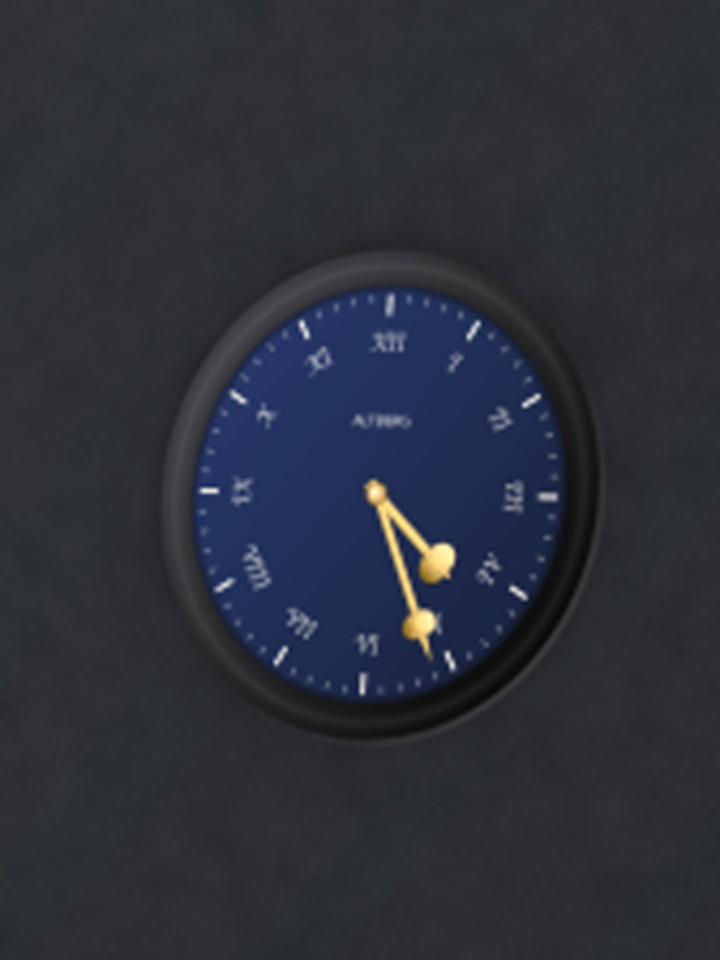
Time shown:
4.26
